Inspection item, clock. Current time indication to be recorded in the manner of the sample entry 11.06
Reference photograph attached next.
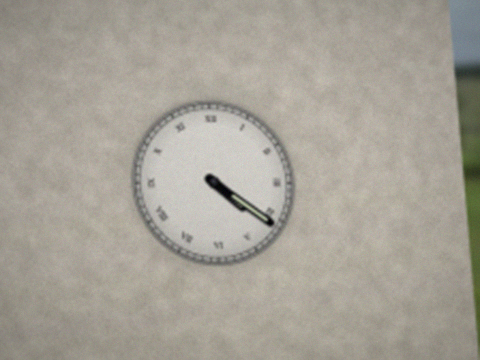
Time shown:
4.21
